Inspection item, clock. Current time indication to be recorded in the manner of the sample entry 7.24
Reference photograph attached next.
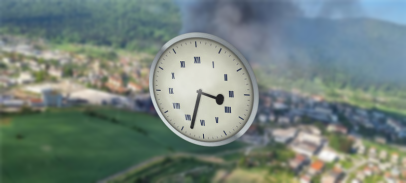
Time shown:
3.33
